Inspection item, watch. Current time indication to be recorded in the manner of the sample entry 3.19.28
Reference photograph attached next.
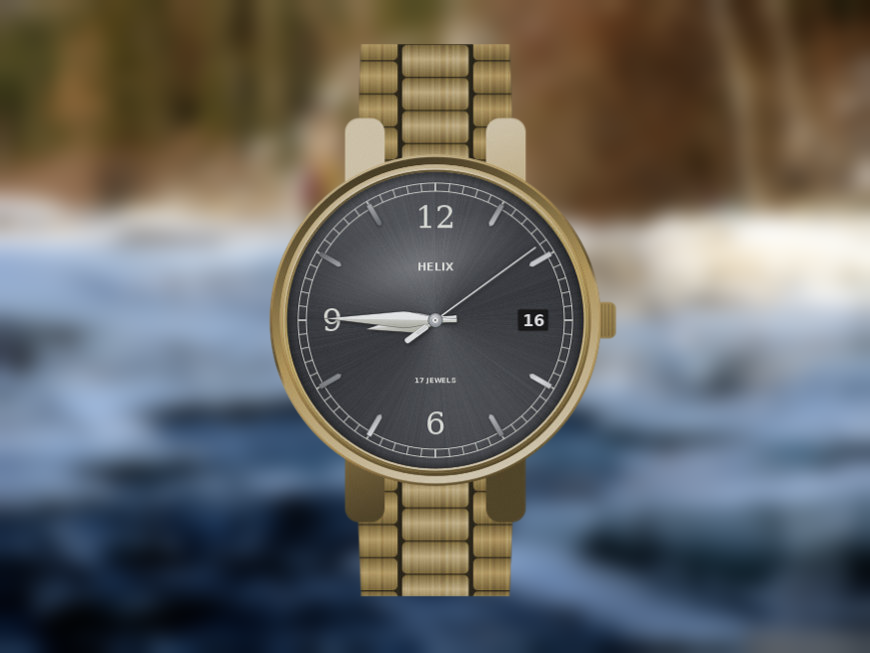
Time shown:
8.45.09
